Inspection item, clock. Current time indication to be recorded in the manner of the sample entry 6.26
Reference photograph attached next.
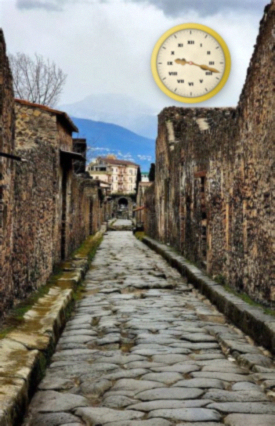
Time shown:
9.18
